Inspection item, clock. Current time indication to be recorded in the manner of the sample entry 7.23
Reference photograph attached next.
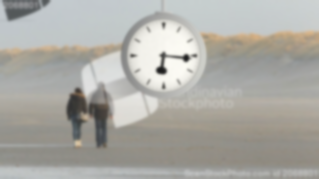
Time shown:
6.16
